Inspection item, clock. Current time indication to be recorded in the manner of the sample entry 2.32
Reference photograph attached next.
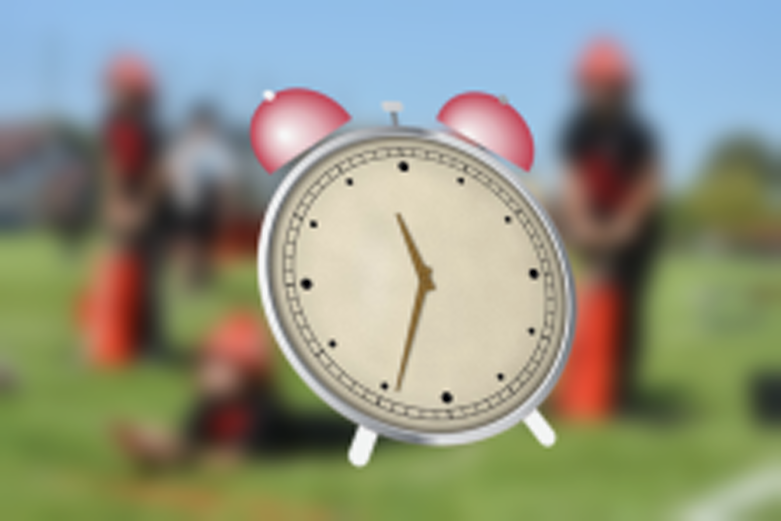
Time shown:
11.34
